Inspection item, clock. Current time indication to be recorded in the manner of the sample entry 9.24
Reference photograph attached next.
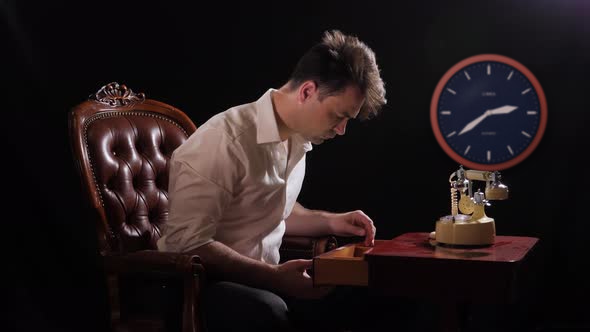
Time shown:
2.39
